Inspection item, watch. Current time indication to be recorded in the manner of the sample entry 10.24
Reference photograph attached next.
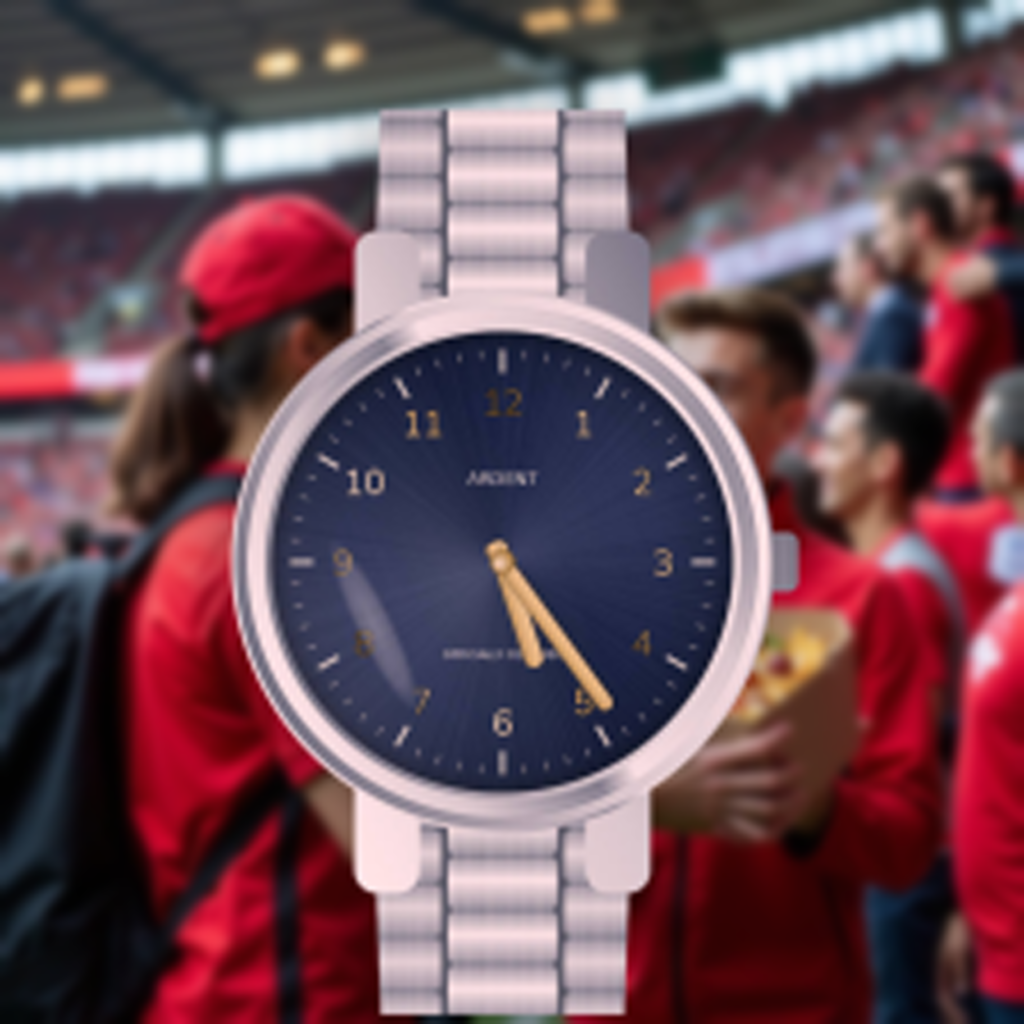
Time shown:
5.24
